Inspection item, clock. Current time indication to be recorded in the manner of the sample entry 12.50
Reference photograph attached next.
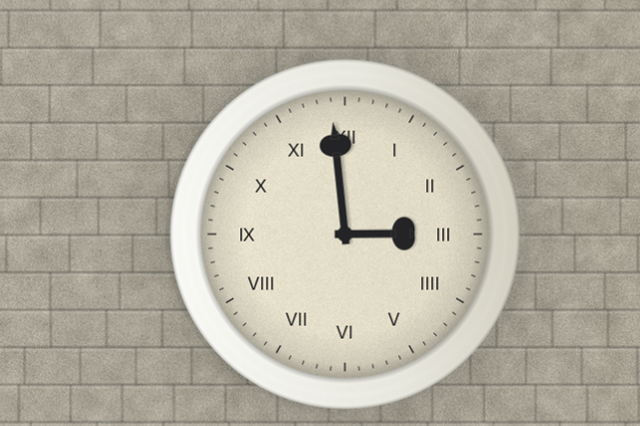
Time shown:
2.59
